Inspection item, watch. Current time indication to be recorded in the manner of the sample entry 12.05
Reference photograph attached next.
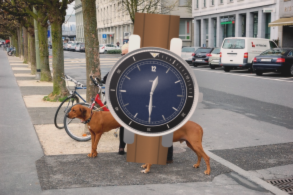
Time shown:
12.30
